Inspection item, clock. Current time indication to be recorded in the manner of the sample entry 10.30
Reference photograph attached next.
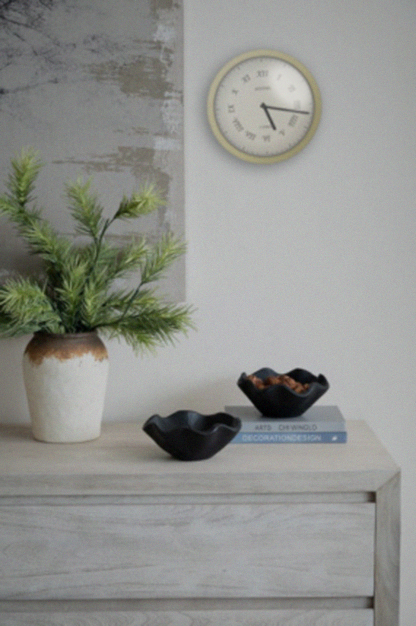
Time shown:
5.17
